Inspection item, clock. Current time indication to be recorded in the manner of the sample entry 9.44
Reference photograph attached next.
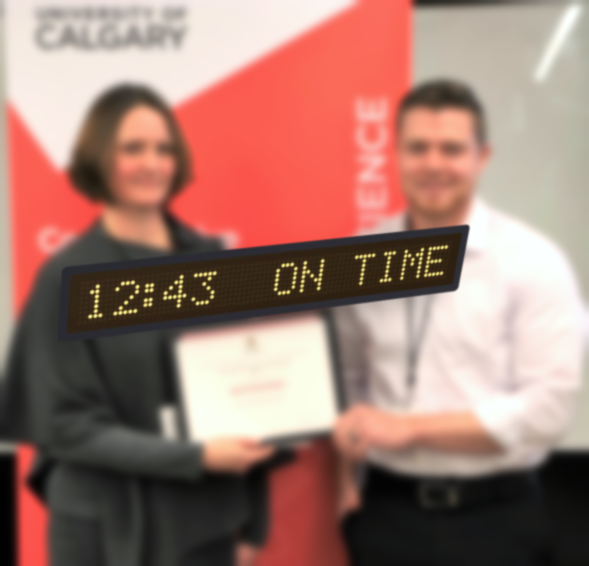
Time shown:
12.43
